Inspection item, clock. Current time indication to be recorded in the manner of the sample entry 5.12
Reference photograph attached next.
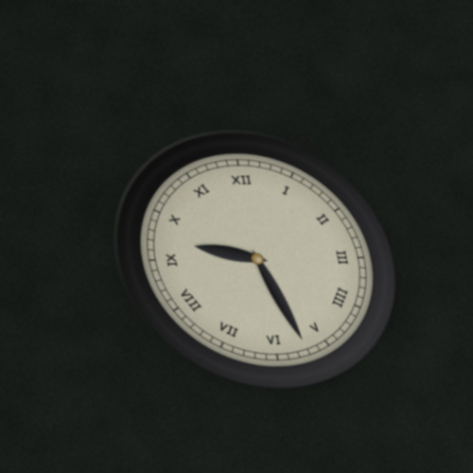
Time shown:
9.27
